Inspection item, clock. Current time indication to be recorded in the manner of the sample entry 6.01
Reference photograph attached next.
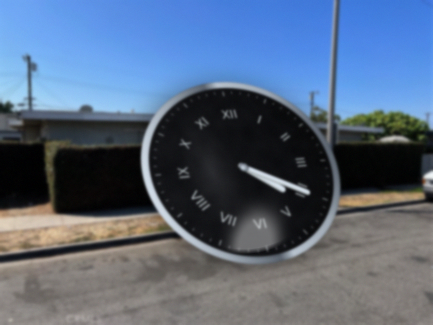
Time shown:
4.20
